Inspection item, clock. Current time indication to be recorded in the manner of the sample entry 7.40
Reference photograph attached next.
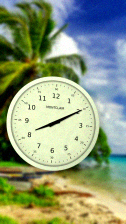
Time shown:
8.10
